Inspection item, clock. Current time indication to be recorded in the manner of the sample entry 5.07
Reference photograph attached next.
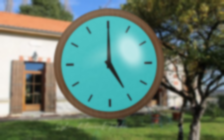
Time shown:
5.00
